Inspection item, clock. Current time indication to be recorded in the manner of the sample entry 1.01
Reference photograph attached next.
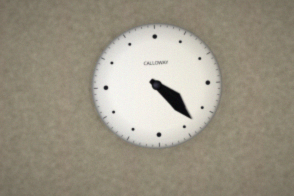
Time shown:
4.23
